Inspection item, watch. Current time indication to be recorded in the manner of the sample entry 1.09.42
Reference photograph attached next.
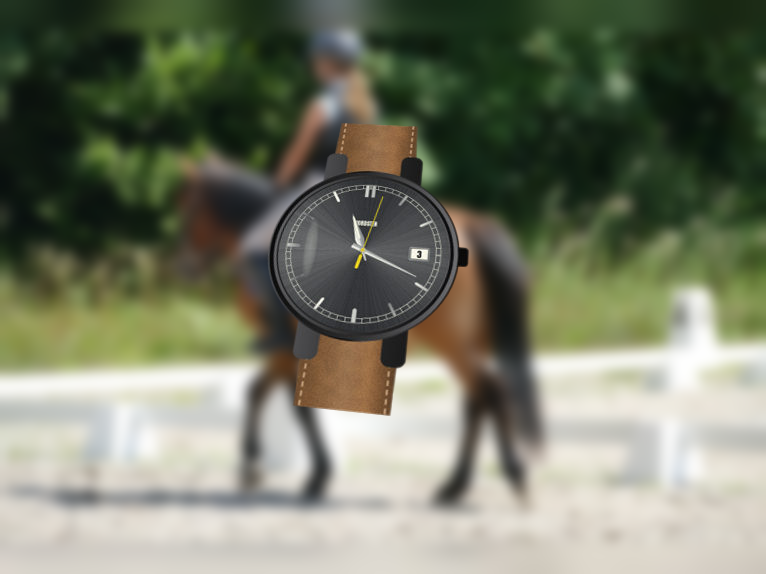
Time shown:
11.19.02
